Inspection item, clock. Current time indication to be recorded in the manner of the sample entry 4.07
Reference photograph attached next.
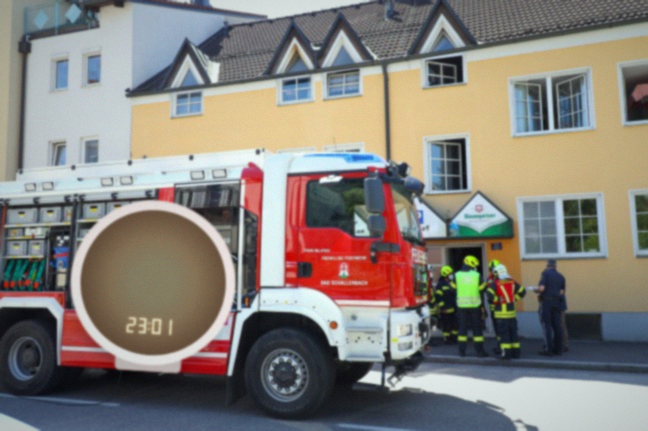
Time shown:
23.01
